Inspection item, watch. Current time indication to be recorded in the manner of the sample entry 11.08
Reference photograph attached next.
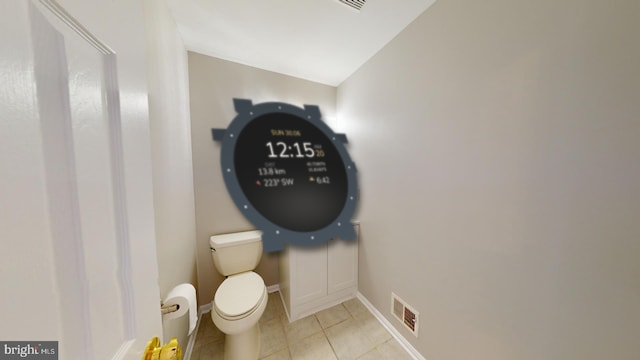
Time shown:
12.15
